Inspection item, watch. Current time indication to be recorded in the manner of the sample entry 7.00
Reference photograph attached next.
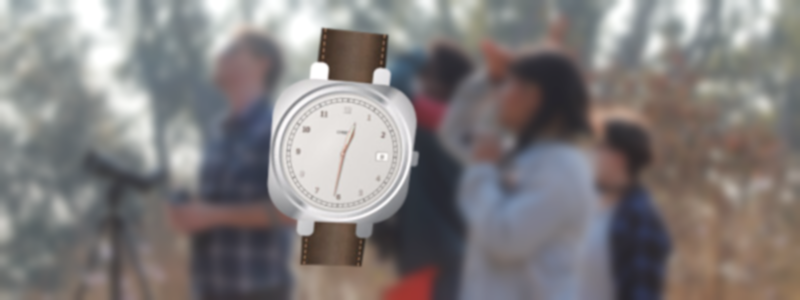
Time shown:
12.31
